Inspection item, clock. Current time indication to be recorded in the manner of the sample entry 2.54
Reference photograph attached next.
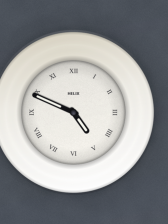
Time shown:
4.49
